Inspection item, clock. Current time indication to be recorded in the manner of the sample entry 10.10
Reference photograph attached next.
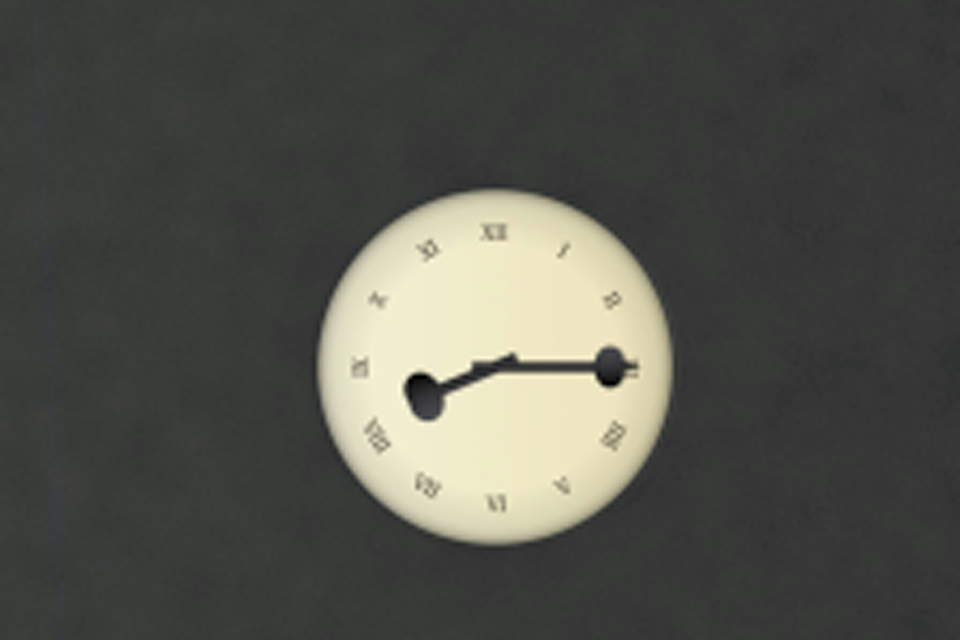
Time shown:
8.15
